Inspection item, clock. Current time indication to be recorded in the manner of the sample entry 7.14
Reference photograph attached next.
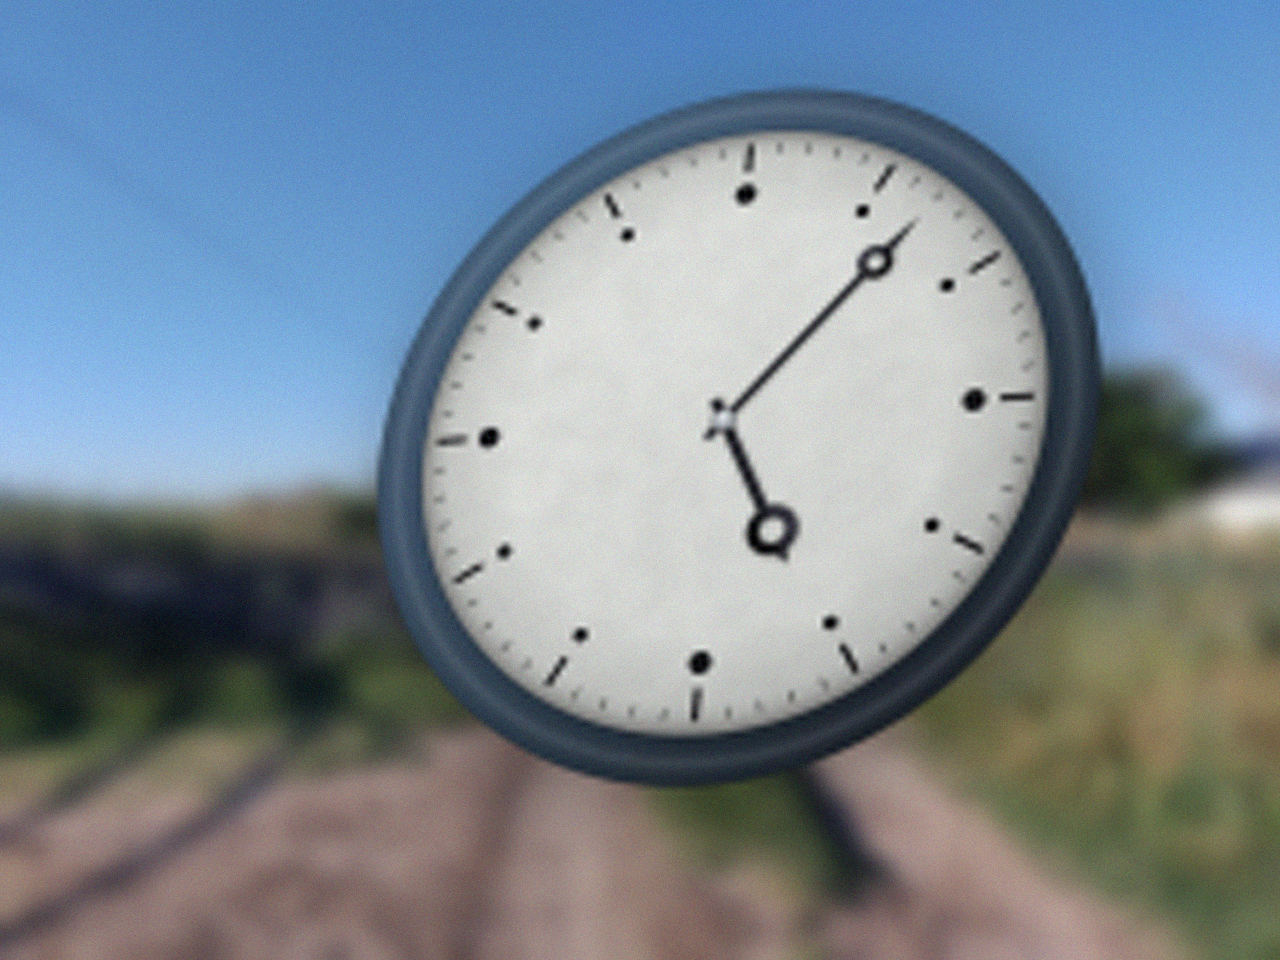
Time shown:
5.07
